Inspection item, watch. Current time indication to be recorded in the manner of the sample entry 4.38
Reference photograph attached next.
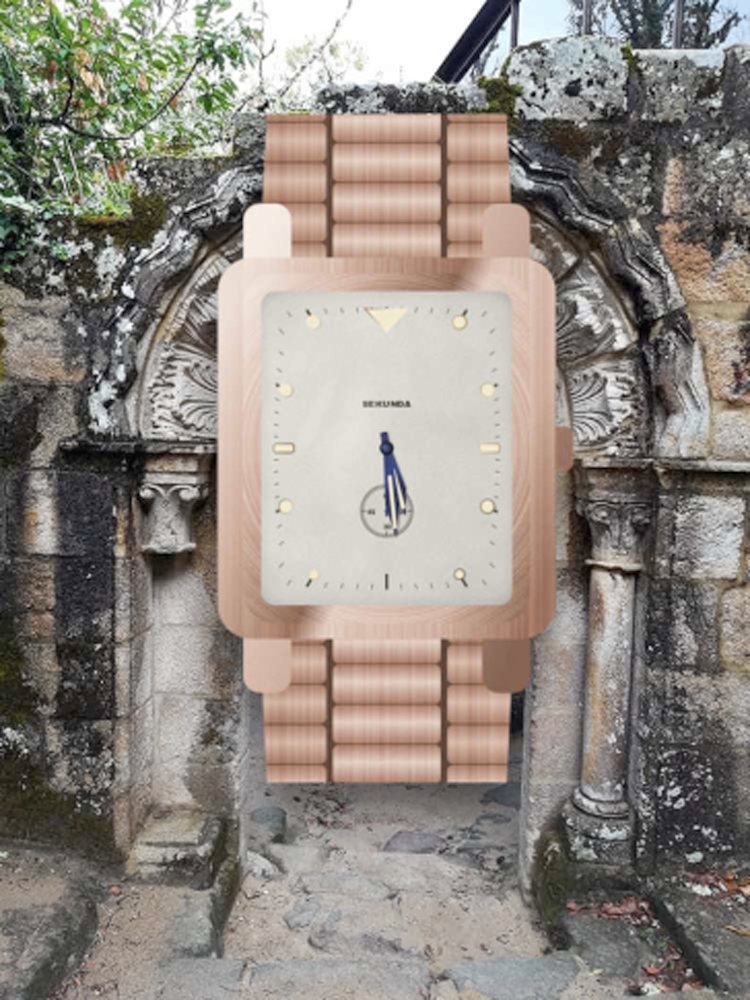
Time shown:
5.29
